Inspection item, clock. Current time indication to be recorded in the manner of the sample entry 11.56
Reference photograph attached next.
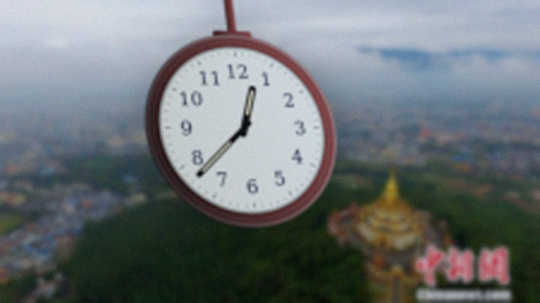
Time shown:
12.38
